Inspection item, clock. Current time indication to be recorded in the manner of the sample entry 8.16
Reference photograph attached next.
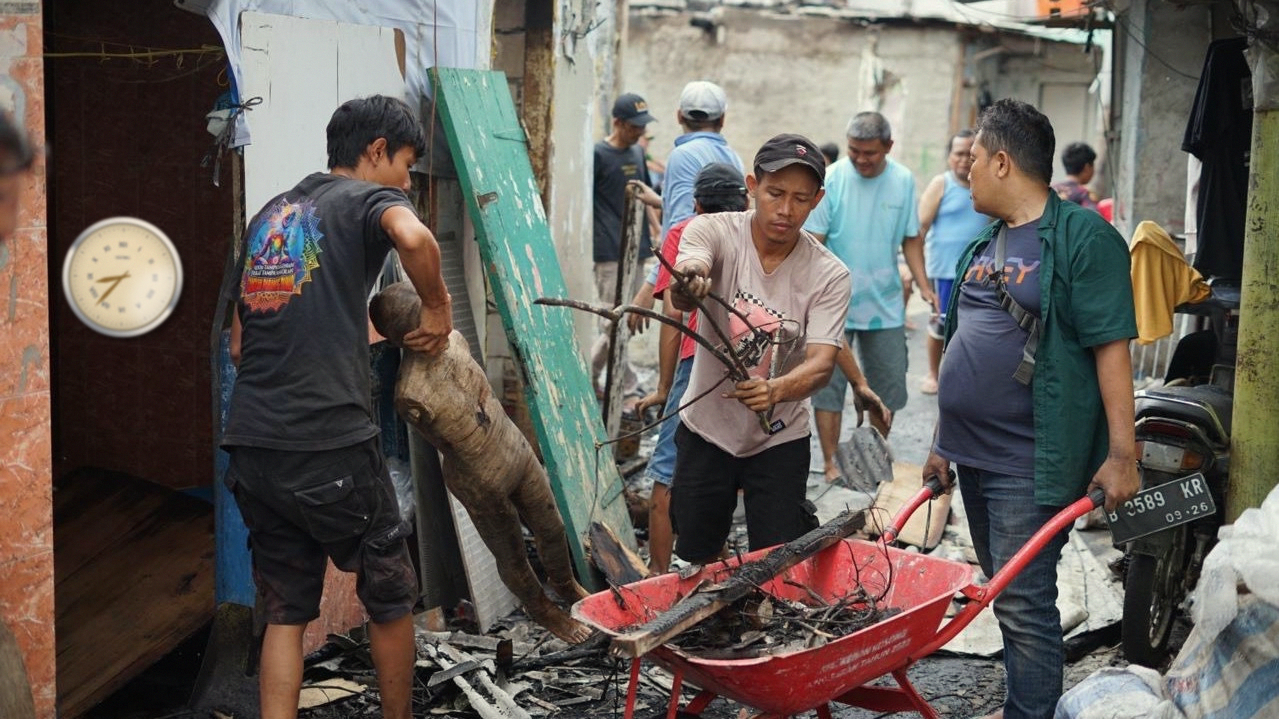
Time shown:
8.37
